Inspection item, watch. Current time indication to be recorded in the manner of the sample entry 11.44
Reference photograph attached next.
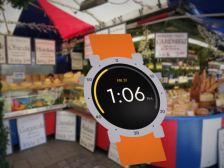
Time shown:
1.06
